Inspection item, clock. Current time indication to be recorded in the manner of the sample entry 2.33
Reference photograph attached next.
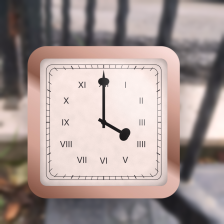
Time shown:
4.00
